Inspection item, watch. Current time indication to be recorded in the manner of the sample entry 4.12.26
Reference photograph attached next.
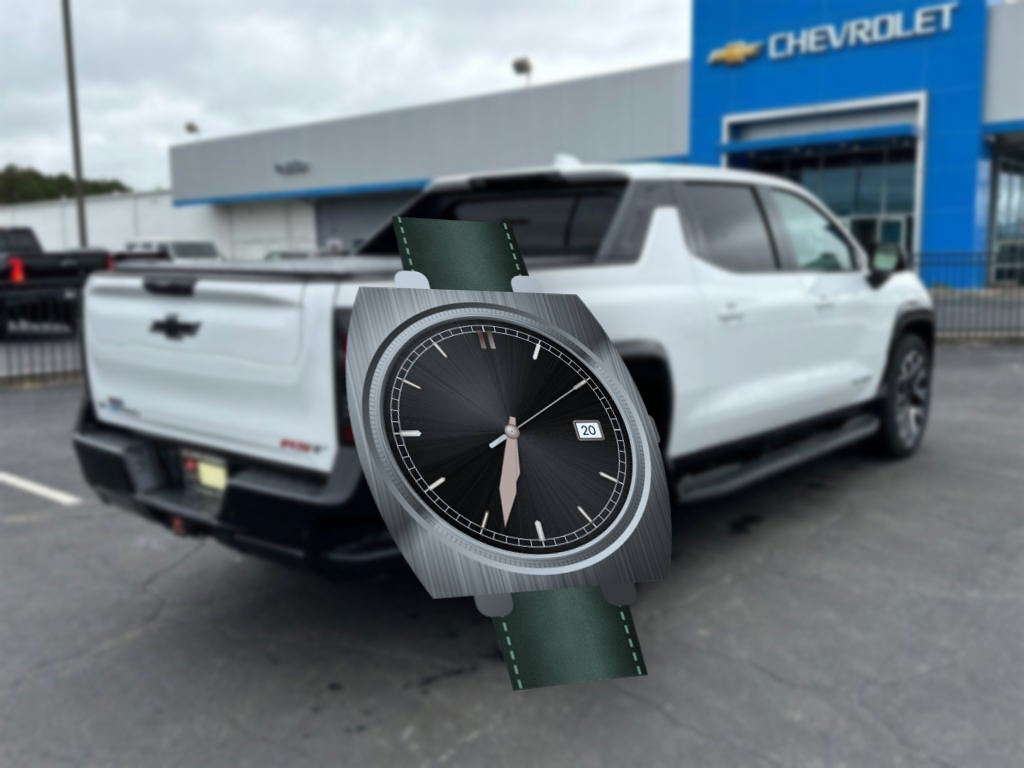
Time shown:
6.33.10
